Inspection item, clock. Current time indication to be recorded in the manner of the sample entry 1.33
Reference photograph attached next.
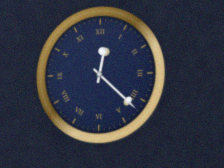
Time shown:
12.22
